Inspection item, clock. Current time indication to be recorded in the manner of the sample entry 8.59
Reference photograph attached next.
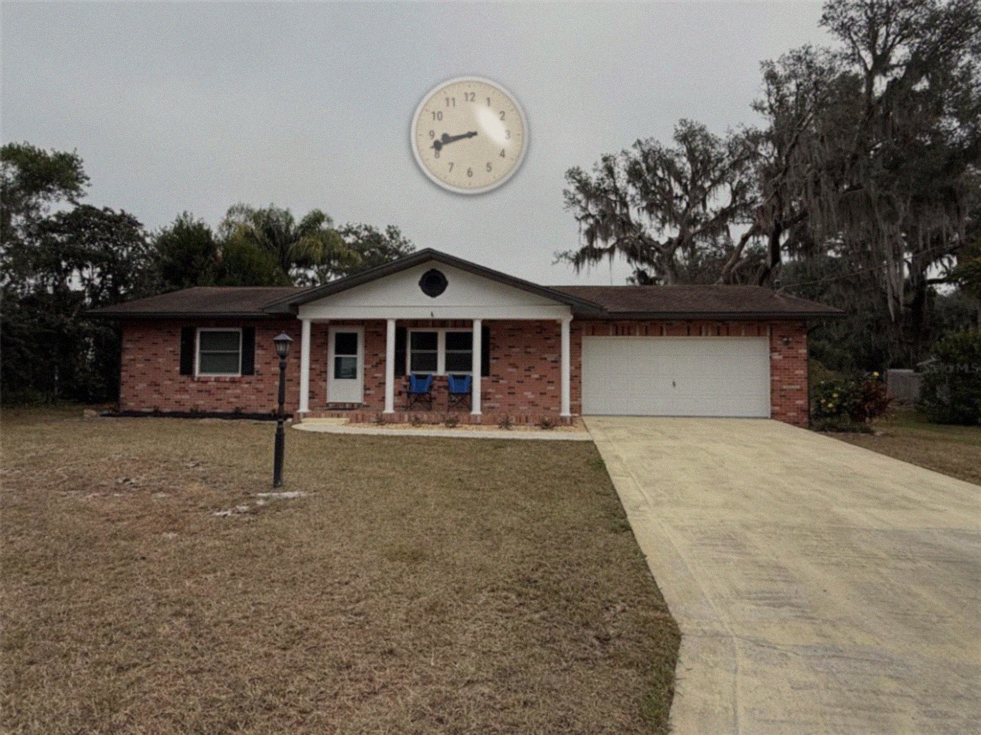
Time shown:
8.42
